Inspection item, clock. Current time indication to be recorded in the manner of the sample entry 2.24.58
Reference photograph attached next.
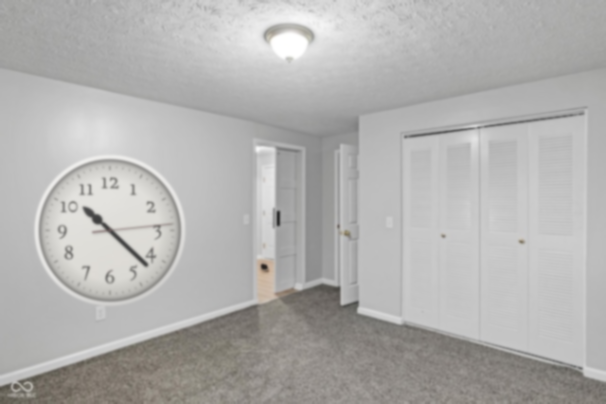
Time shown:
10.22.14
